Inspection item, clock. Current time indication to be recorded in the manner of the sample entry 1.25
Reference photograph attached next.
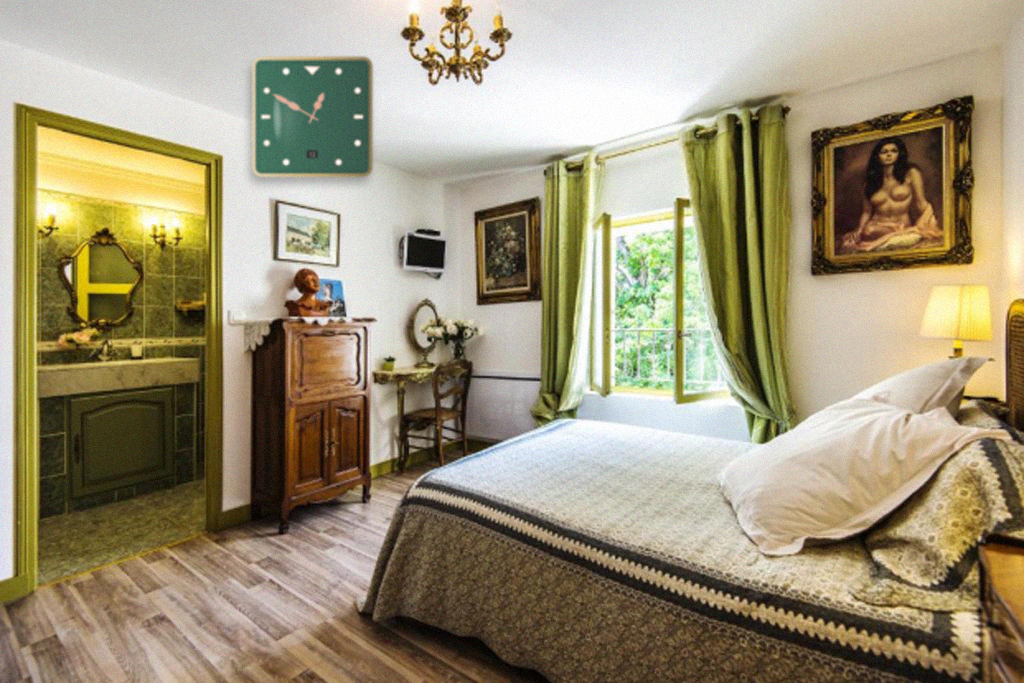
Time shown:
12.50
